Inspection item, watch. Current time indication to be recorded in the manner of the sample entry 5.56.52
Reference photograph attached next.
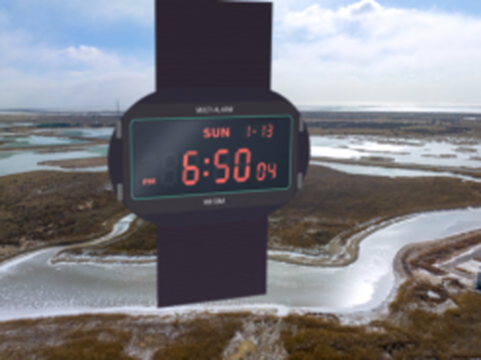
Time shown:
6.50.04
